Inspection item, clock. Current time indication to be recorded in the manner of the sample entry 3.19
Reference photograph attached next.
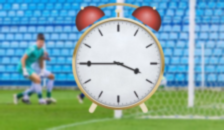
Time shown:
3.45
